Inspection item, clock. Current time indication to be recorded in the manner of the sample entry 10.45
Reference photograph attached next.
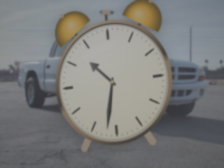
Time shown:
10.32
